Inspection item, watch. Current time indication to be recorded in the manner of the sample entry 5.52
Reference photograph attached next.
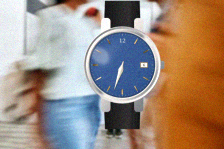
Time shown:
6.33
